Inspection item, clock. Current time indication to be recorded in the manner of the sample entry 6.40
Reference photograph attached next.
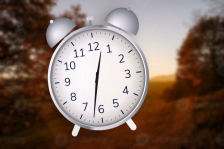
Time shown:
12.32
